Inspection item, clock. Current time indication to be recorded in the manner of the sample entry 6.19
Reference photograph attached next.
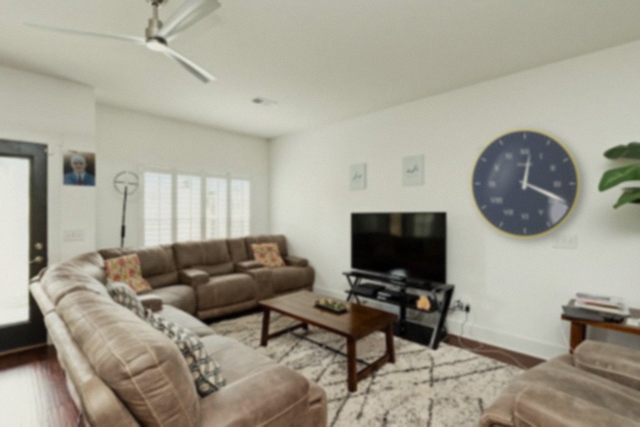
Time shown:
12.19
